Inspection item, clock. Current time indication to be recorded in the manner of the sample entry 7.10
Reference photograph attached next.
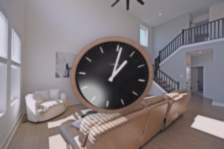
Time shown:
1.01
